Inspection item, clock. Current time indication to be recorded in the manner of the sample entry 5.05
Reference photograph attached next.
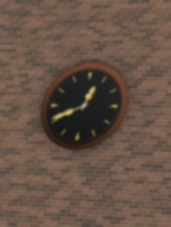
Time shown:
12.41
